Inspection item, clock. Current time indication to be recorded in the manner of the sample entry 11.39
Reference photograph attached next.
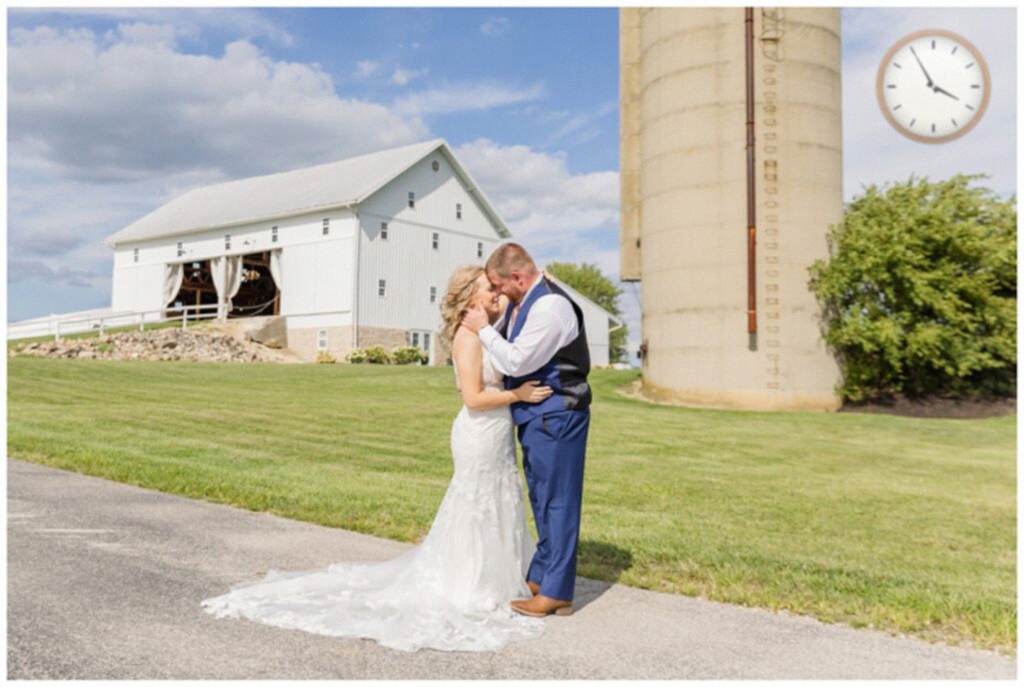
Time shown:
3.55
